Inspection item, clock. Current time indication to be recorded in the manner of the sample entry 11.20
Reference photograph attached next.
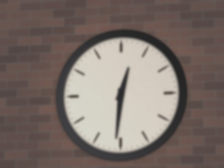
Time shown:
12.31
